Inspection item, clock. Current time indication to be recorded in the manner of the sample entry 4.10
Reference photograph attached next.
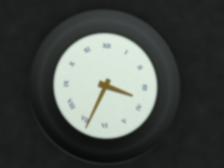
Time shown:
3.34
